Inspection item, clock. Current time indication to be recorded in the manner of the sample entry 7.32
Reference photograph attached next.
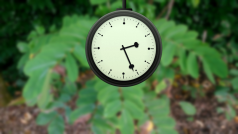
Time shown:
2.26
